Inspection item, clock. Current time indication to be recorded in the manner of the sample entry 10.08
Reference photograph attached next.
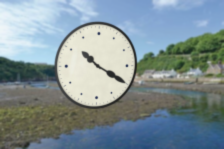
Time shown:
10.20
